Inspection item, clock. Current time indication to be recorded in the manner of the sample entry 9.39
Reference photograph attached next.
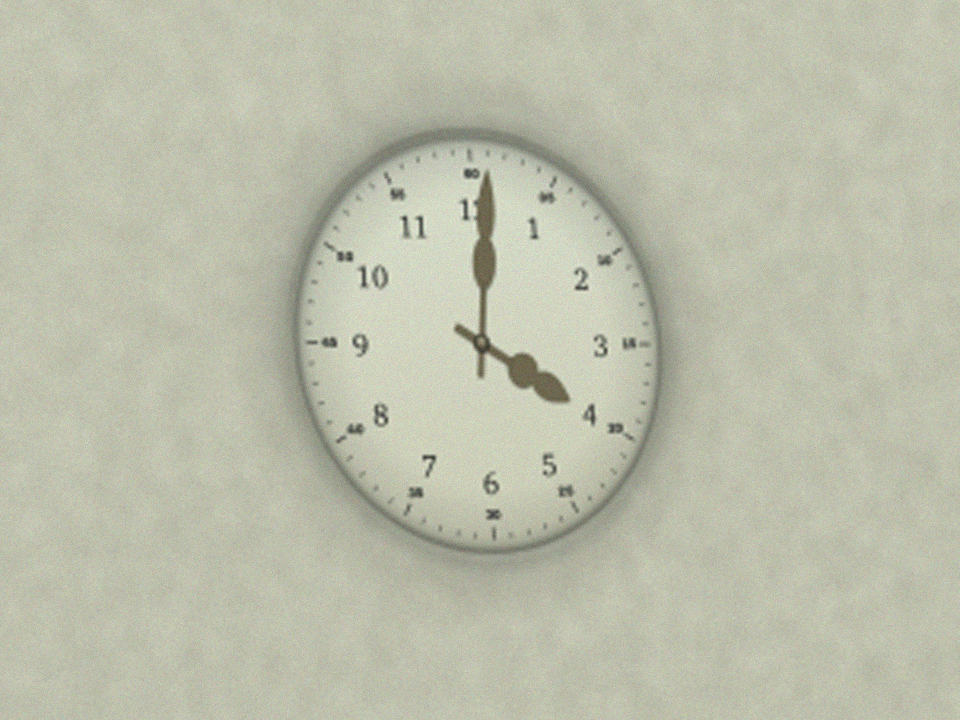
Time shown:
4.01
